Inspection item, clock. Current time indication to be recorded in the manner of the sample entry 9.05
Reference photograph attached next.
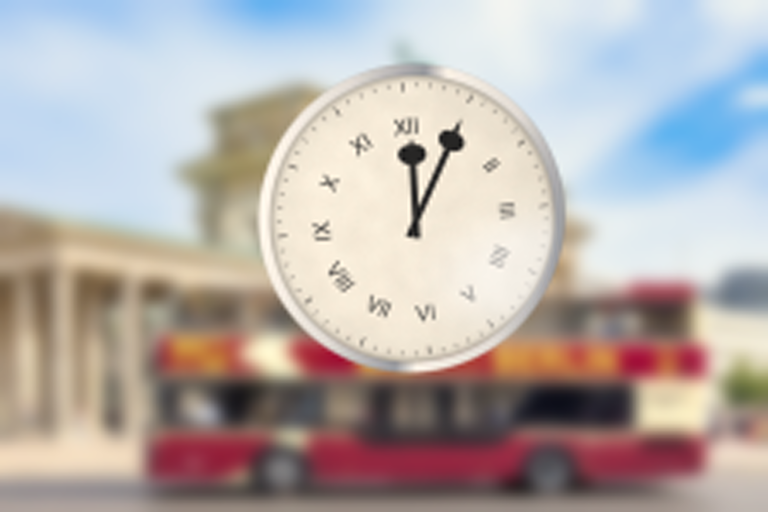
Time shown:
12.05
